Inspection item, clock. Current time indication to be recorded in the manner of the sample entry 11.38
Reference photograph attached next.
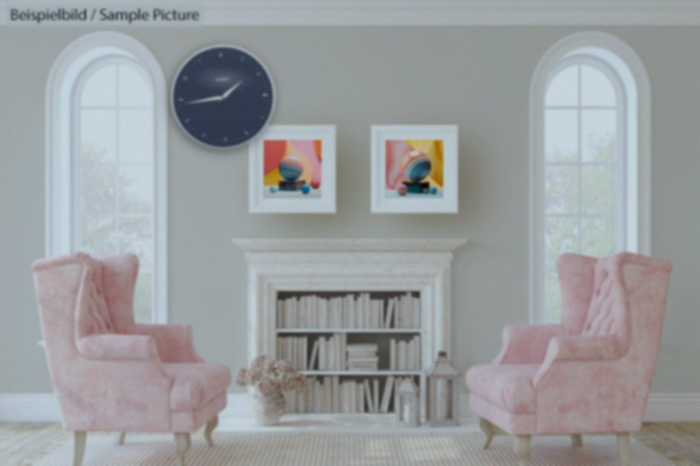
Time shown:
1.44
